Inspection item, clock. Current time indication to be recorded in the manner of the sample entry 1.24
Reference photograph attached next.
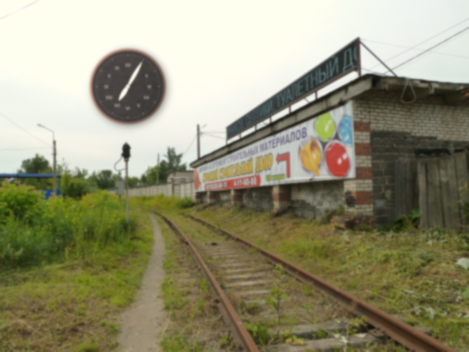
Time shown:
7.05
